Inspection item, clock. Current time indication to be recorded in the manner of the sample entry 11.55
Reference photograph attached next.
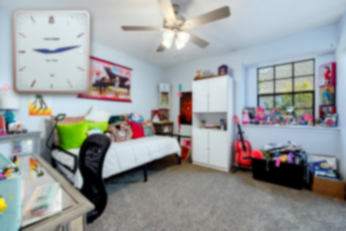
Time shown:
9.13
